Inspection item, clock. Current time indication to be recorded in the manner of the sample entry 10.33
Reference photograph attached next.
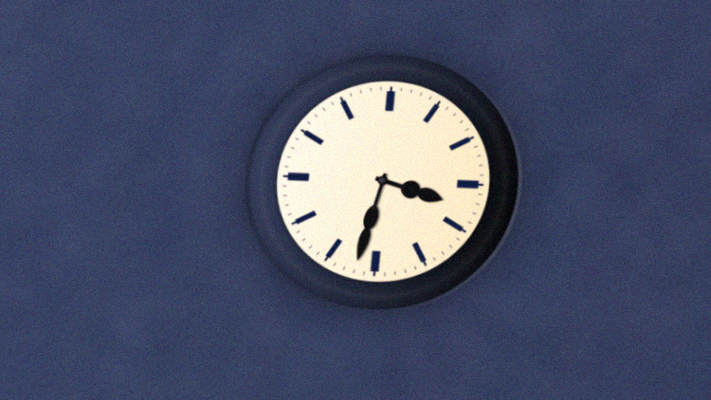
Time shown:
3.32
